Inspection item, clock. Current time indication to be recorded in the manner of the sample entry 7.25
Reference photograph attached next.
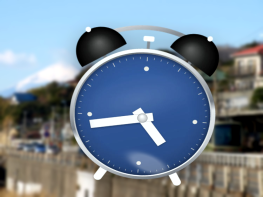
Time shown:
4.43
